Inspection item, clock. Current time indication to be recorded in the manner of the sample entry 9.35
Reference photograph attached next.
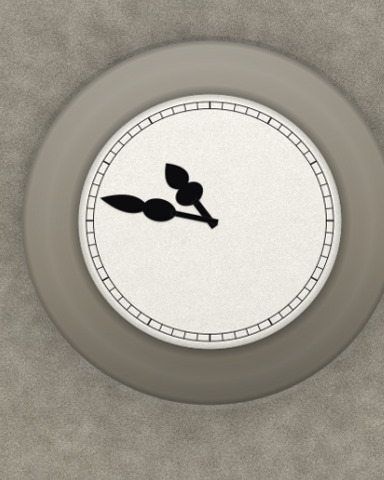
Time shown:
10.47
